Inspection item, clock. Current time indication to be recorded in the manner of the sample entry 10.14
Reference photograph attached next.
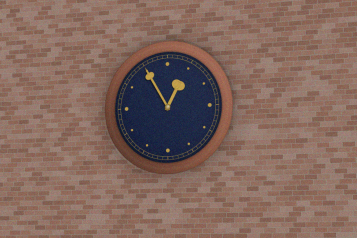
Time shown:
12.55
